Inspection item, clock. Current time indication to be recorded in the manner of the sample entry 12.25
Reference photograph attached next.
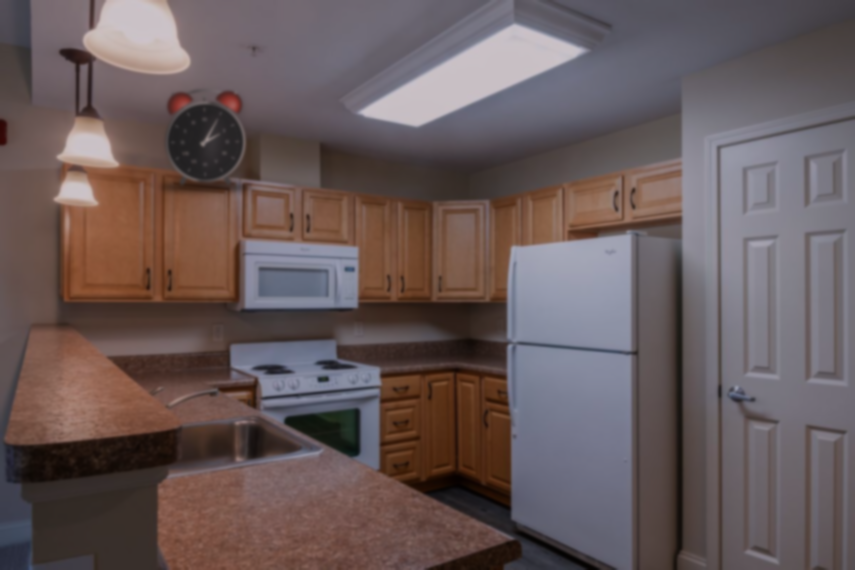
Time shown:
2.05
